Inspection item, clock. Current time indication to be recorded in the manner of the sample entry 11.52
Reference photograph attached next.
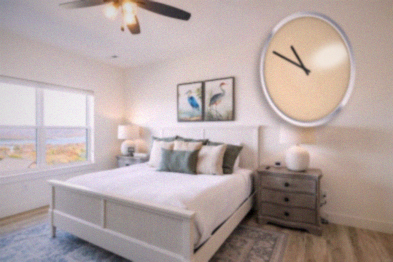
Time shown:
10.49
